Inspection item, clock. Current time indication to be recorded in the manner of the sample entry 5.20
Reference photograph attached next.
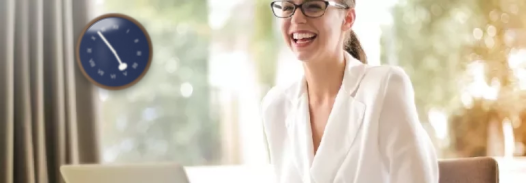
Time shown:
4.53
